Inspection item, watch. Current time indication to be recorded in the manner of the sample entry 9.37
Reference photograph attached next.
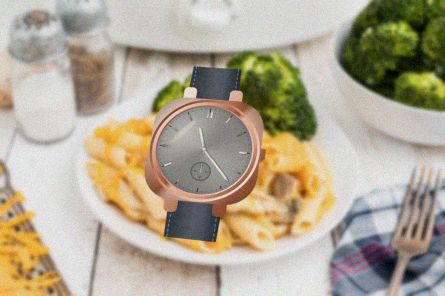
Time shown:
11.23
